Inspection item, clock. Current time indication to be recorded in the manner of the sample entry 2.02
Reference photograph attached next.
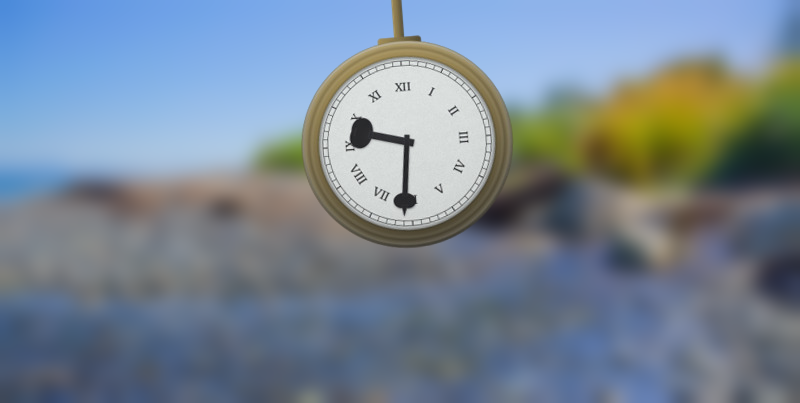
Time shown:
9.31
